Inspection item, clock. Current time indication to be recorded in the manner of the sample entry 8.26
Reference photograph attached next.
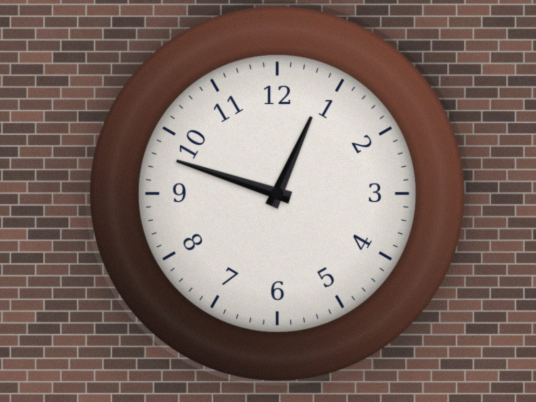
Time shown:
12.48
